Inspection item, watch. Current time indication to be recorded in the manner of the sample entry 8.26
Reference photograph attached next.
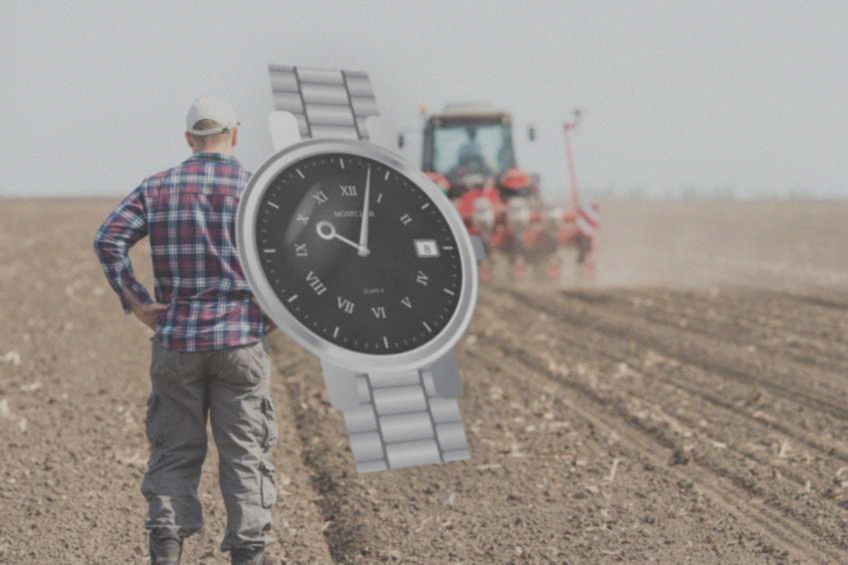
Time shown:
10.03
